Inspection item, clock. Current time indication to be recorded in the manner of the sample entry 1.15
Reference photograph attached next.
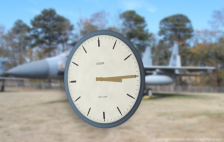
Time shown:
3.15
